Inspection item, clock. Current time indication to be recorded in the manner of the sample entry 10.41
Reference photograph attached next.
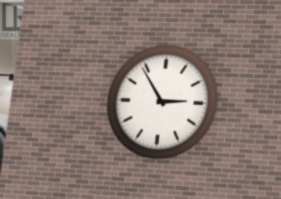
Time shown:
2.54
